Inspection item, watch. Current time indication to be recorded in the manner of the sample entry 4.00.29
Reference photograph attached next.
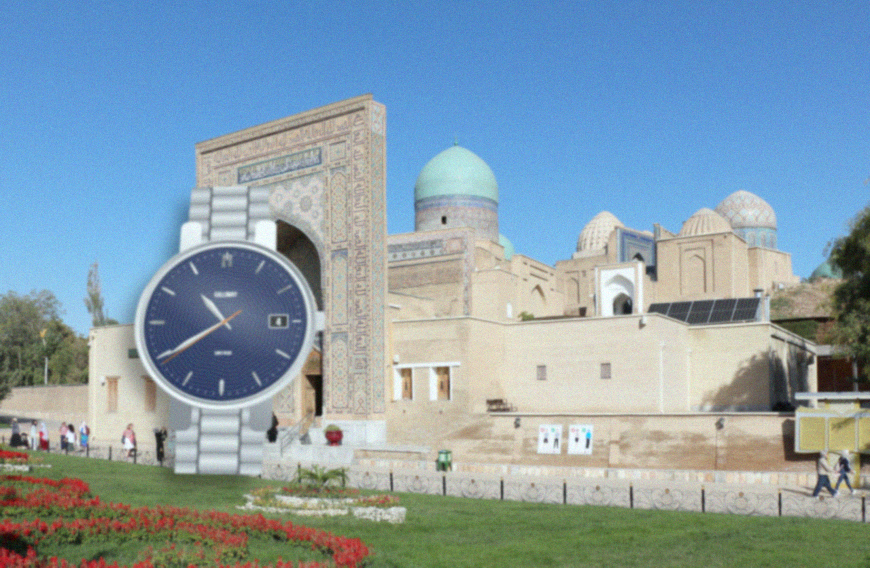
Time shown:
10.39.39
